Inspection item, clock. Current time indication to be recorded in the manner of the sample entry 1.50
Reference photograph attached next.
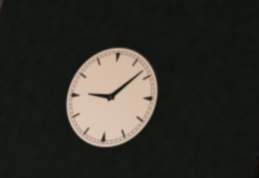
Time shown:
9.08
